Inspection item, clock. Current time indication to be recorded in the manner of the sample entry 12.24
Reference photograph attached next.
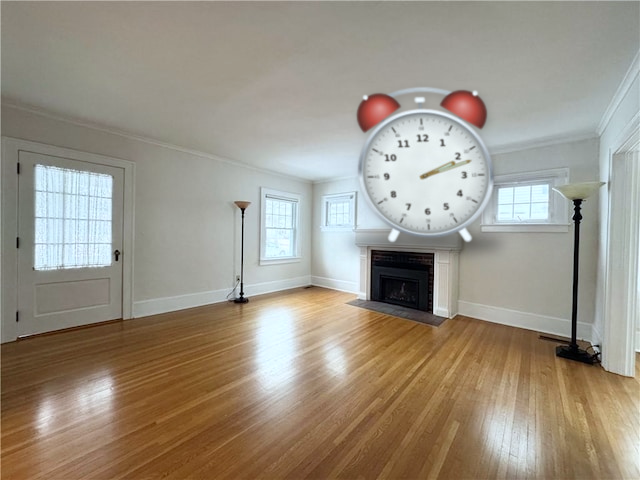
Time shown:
2.12
